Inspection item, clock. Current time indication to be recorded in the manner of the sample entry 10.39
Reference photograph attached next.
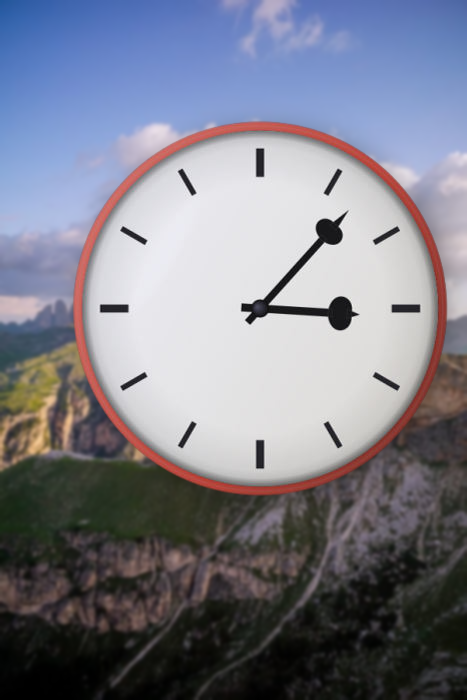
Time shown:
3.07
